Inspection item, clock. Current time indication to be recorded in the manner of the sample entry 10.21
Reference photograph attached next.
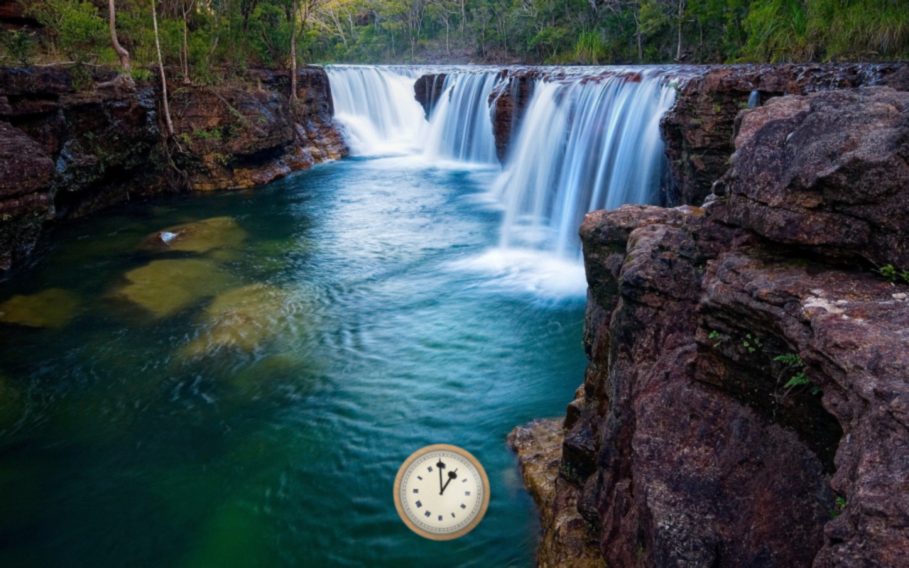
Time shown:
12.59
